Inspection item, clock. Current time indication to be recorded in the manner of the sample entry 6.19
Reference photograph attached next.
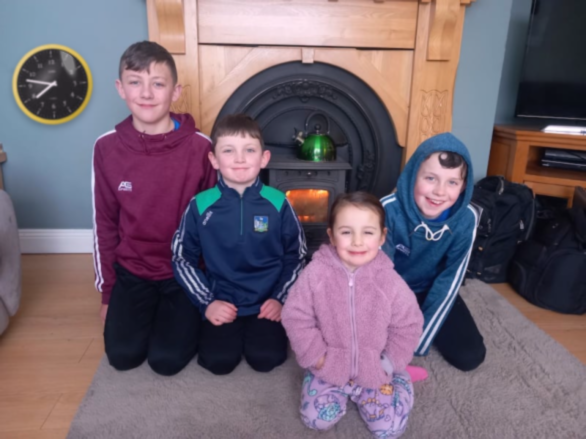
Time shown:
7.47
